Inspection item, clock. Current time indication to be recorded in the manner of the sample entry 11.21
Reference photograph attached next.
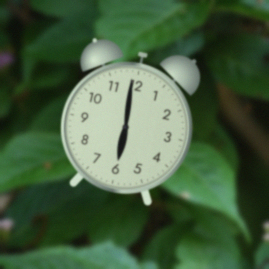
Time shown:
5.59
